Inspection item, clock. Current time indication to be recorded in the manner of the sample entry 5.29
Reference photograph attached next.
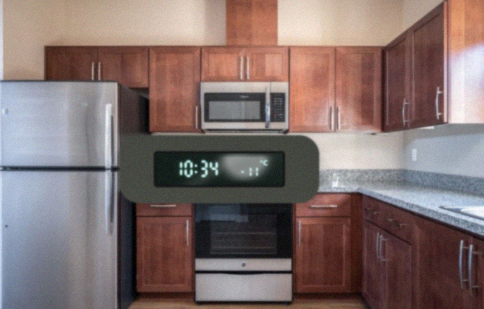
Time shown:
10.34
